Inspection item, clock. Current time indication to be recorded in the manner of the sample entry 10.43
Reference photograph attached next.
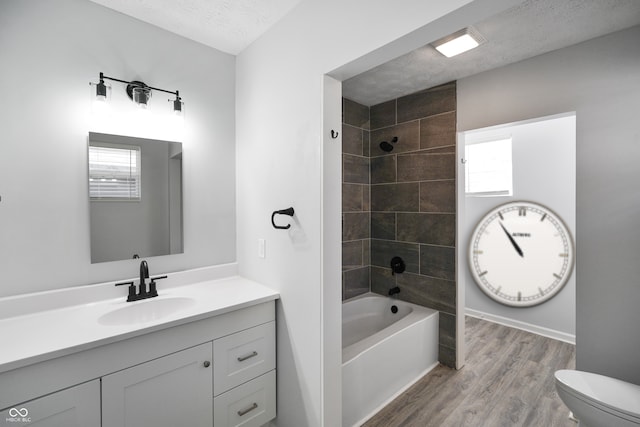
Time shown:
10.54
